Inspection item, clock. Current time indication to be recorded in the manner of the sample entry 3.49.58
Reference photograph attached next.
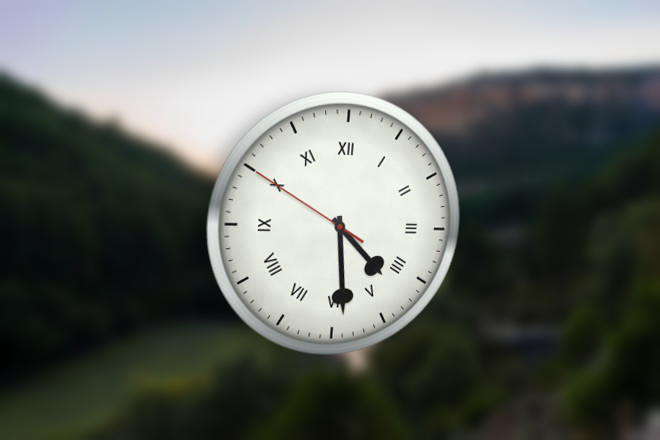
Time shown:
4.28.50
